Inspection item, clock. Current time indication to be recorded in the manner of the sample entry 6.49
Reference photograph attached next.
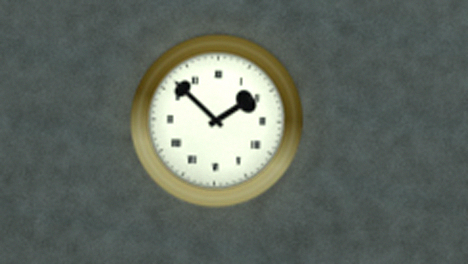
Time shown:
1.52
